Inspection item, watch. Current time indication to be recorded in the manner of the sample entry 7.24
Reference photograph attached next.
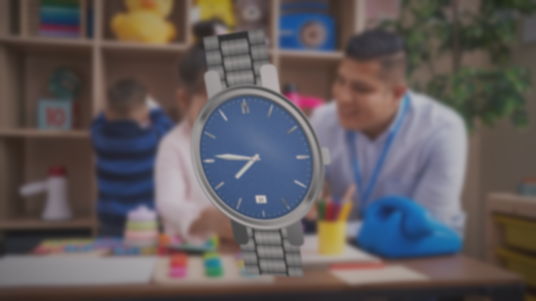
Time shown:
7.46
